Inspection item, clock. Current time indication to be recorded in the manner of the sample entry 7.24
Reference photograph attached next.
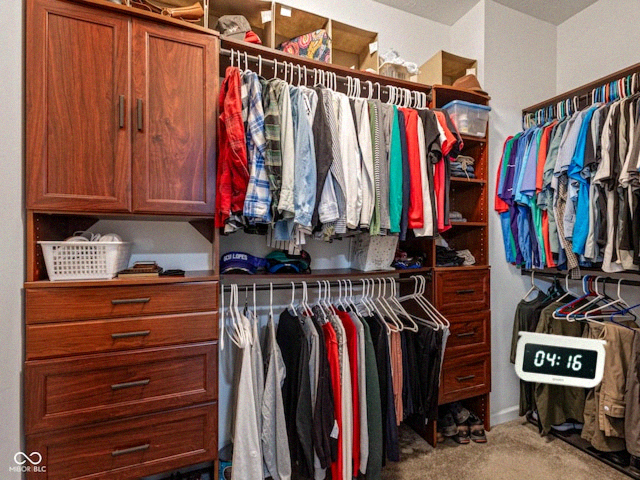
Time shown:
4.16
